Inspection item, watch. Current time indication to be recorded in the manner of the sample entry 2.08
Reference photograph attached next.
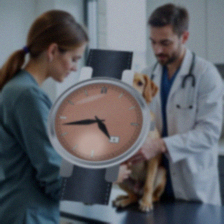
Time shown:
4.43
